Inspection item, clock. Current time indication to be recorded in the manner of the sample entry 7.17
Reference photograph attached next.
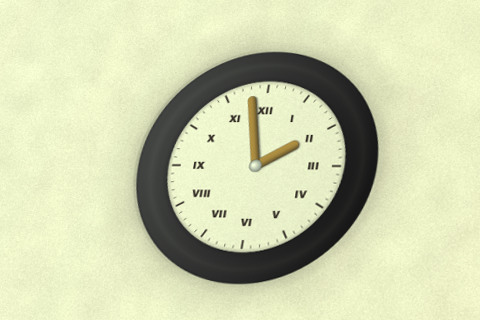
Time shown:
1.58
